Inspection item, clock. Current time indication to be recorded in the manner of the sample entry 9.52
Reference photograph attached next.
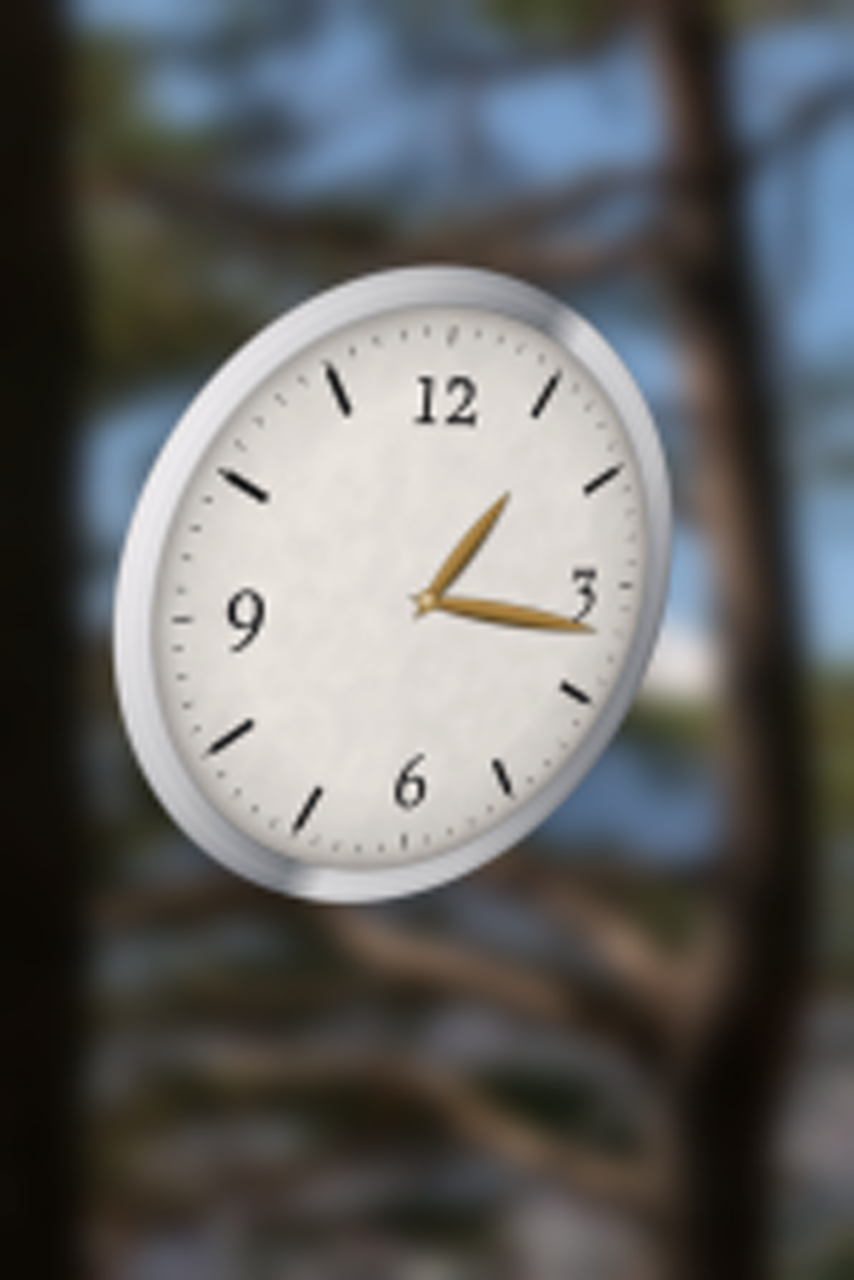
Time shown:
1.17
